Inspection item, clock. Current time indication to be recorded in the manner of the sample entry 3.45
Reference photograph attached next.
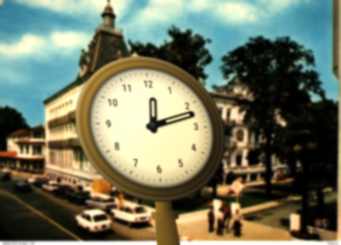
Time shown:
12.12
